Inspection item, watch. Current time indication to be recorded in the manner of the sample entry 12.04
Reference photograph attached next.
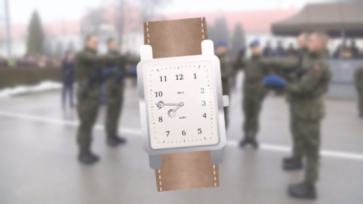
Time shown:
7.46
